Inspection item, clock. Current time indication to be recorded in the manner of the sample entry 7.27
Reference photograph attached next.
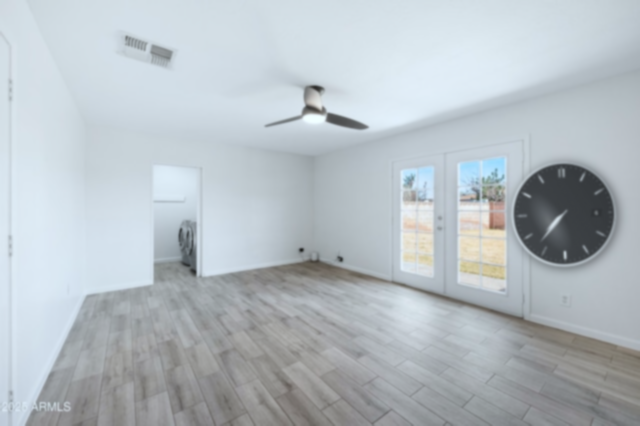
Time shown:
7.37
